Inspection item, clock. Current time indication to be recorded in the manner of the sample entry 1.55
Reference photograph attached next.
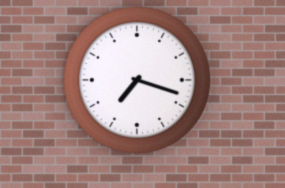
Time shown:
7.18
